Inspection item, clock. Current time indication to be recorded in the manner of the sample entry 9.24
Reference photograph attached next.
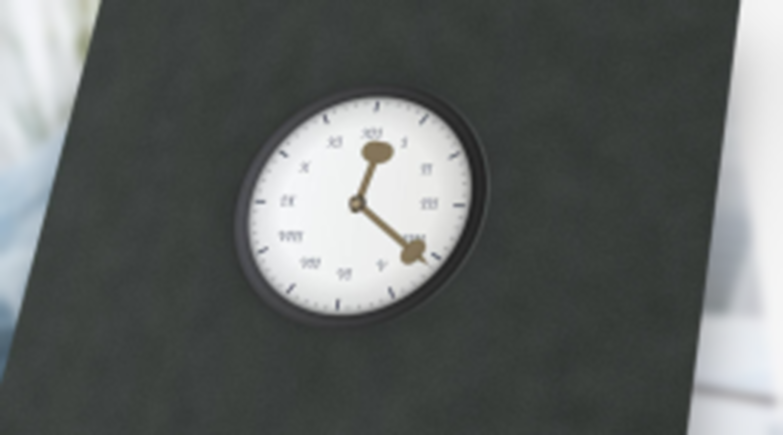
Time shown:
12.21
